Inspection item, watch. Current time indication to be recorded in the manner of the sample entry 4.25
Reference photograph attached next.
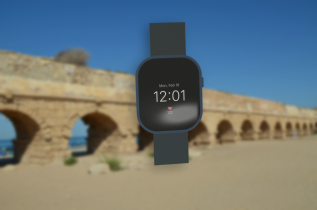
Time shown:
12.01
